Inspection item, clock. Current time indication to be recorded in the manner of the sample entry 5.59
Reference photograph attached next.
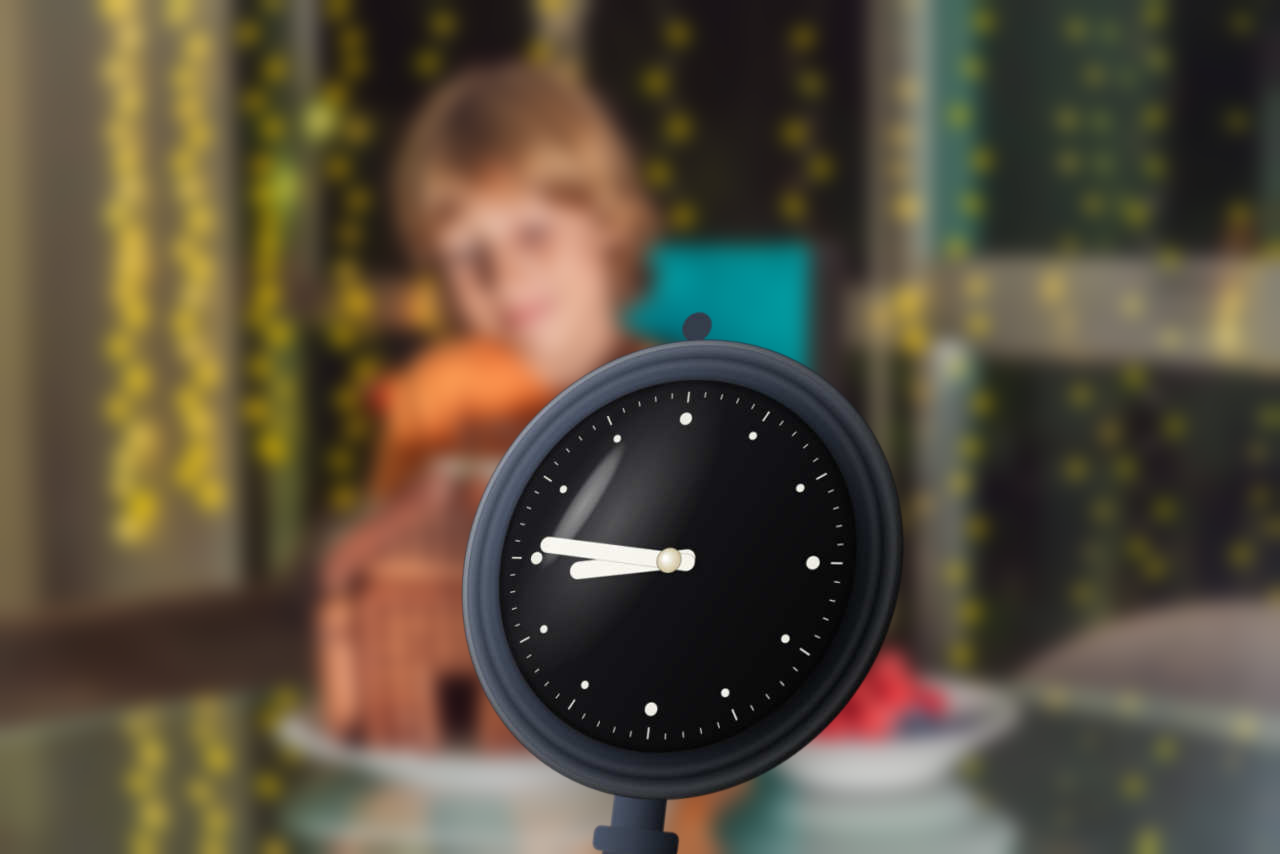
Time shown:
8.46
